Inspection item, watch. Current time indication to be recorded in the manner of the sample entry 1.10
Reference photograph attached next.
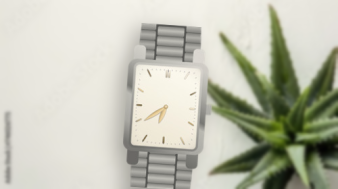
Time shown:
6.39
